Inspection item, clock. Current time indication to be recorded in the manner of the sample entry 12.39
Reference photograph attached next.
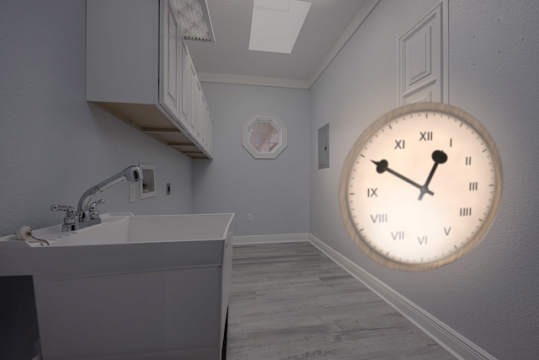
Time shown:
12.50
